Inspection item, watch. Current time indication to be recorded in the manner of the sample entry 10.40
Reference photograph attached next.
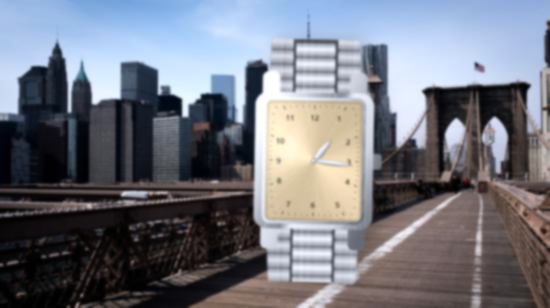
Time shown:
1.16
